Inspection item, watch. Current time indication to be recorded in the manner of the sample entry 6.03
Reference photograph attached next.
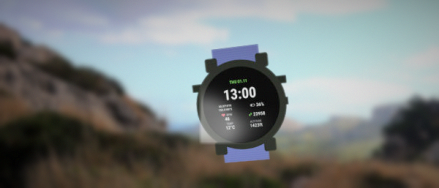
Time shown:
13.00
